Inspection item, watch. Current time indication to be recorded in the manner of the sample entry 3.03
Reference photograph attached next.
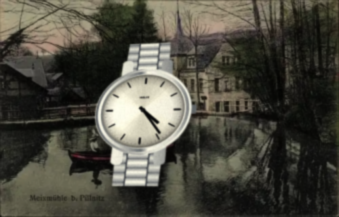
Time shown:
4.24
